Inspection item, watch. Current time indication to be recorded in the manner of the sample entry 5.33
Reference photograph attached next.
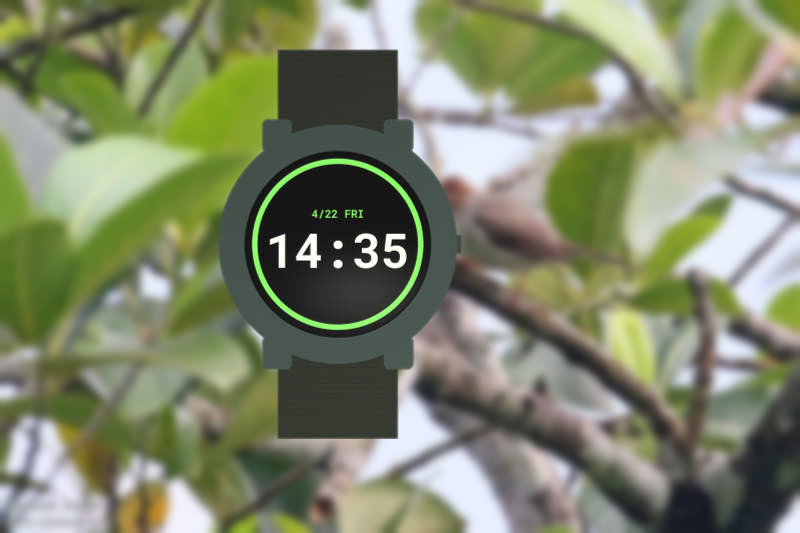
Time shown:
14.35
